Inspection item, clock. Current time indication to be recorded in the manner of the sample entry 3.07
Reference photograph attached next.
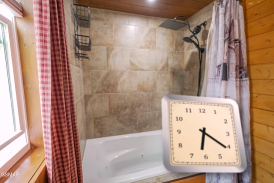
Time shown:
6.21
